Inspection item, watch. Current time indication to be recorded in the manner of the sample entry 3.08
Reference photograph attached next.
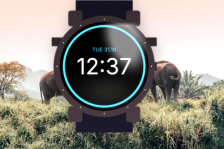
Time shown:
12.37
